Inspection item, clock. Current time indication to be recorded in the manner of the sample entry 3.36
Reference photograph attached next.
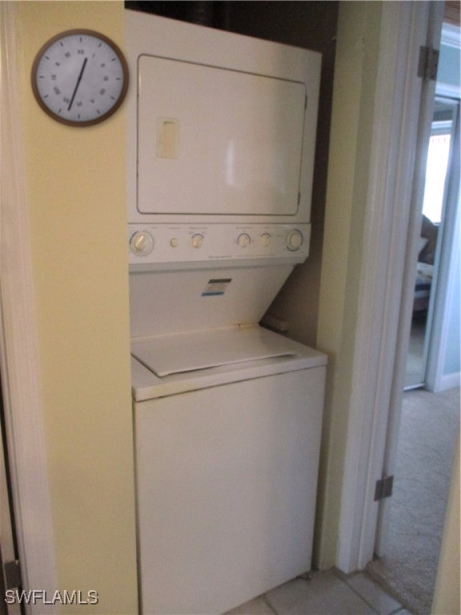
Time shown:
12.33
